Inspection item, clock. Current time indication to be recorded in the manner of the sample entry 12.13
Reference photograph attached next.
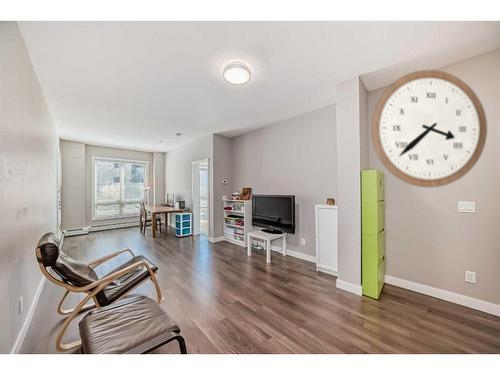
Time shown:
3.38
